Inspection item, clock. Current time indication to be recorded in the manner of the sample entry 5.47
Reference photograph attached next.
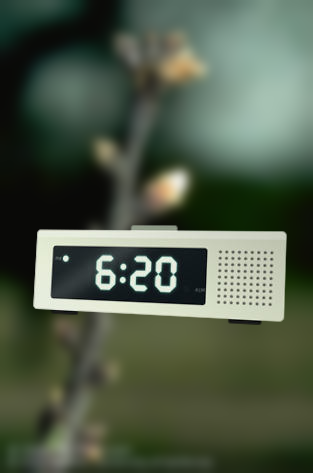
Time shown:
6.20
